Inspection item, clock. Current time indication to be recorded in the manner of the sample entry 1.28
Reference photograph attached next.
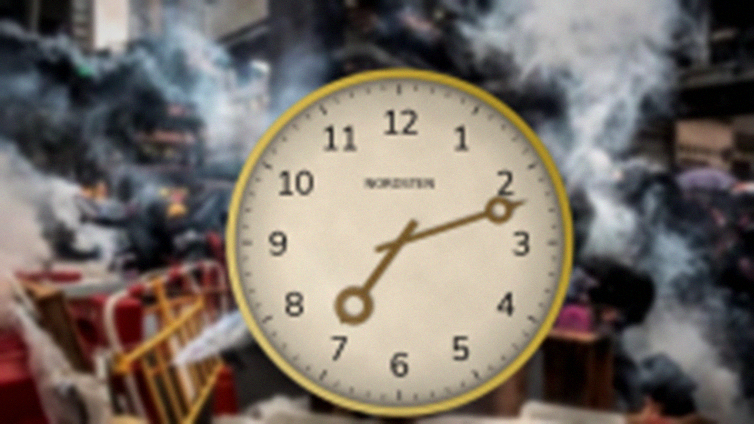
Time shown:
7.12
